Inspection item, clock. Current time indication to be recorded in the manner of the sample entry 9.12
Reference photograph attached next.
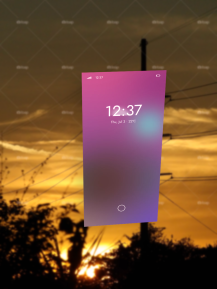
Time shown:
12.37
